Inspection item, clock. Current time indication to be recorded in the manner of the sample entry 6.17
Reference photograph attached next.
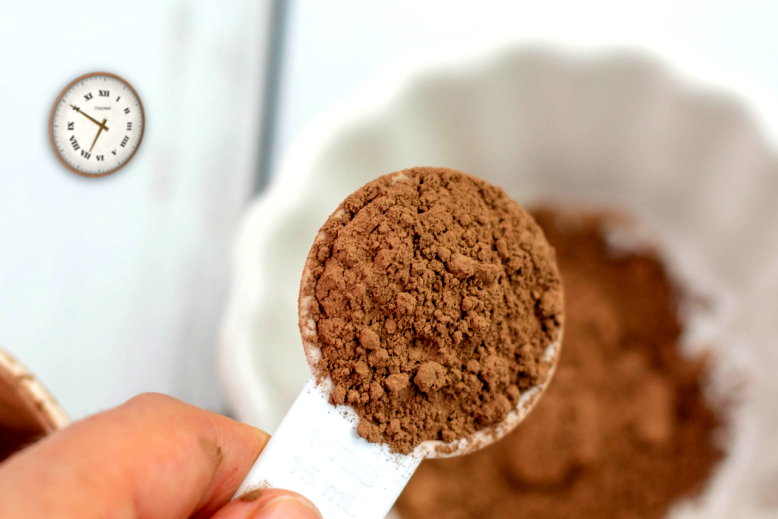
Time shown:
6.50
